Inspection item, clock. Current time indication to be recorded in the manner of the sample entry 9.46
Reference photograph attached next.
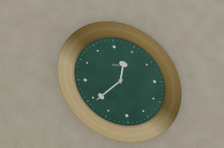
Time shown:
12.39
